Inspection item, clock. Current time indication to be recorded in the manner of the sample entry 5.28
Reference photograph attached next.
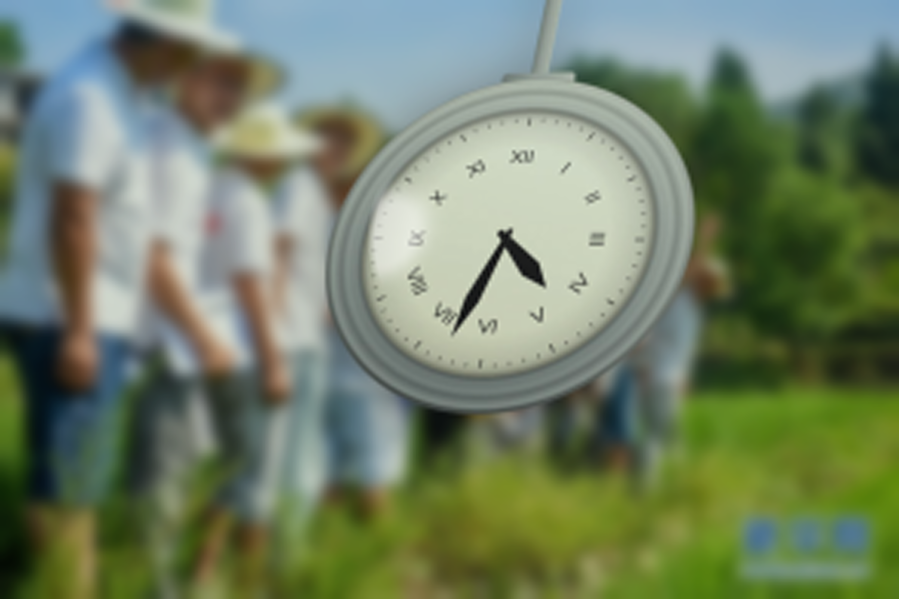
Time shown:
4.33
